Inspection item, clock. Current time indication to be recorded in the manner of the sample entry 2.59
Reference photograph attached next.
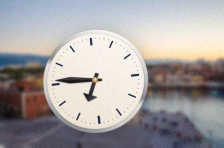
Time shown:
6.46
